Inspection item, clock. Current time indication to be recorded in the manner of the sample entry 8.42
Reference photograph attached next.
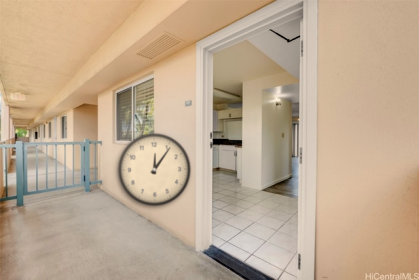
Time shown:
12.06
